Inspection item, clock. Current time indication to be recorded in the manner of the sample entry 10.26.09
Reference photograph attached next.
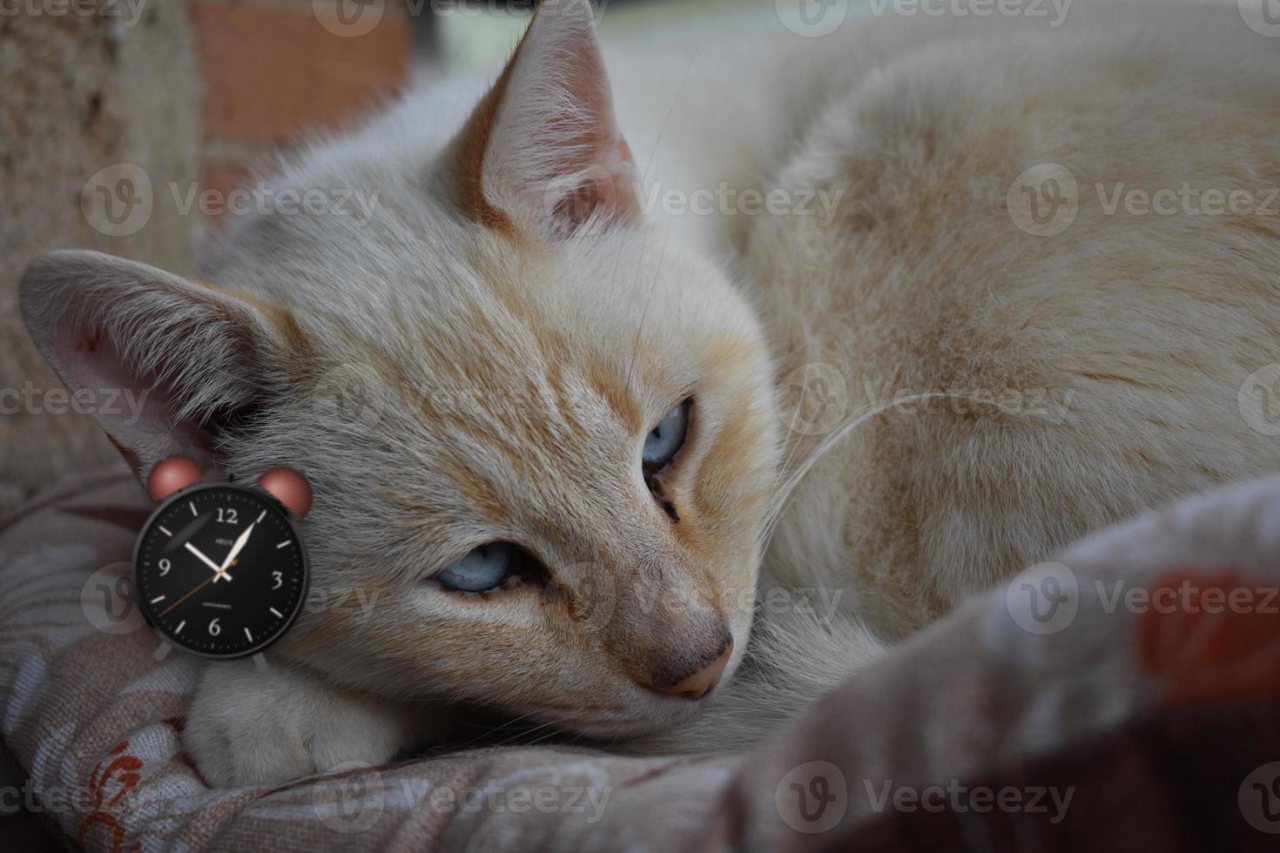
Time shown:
10.04.38
